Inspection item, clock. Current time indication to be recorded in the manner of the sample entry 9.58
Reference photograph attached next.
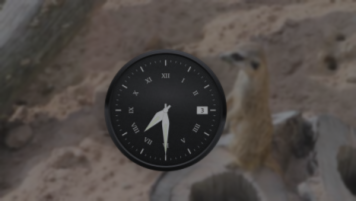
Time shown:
7.30
